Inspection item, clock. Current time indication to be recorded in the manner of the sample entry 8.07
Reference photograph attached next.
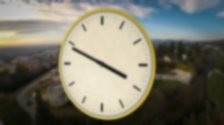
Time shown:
3.49
